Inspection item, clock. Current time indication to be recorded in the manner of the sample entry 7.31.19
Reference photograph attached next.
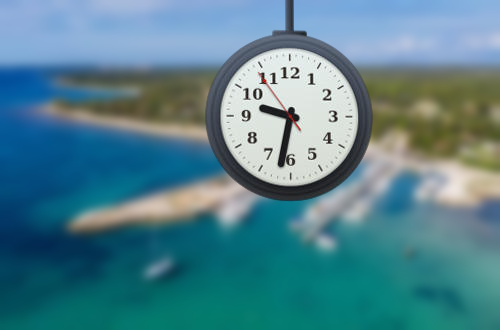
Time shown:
9.31.54
